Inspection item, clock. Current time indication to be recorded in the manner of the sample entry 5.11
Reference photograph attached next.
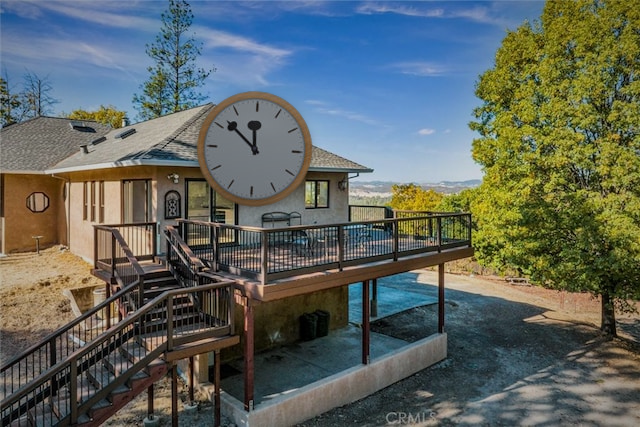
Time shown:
11.52
